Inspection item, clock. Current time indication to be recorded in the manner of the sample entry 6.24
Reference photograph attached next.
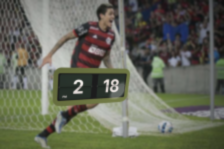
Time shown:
2.18
